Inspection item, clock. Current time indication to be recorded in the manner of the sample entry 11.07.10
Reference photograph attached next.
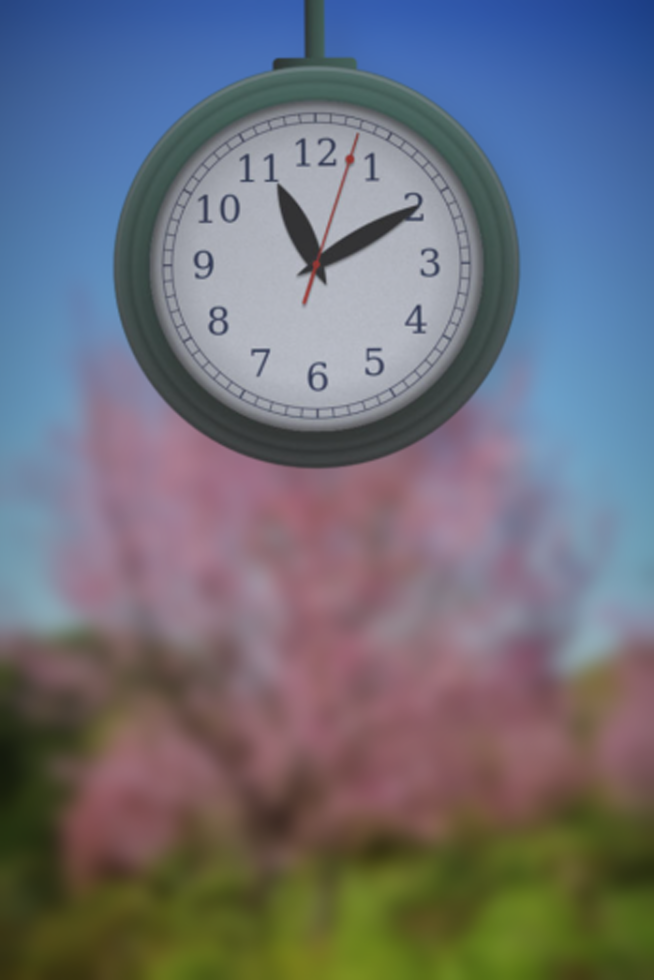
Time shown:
11.10.03
